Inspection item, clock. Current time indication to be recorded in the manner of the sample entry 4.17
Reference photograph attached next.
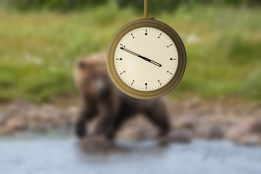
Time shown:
3.49
